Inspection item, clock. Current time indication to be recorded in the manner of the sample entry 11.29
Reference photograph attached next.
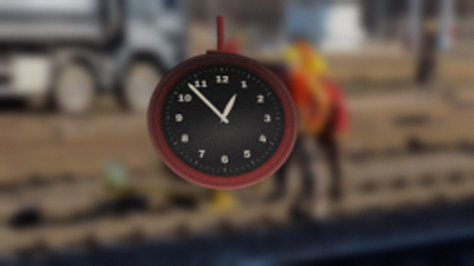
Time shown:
12.53
